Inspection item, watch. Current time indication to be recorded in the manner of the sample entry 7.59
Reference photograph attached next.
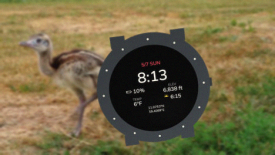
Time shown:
8.13
